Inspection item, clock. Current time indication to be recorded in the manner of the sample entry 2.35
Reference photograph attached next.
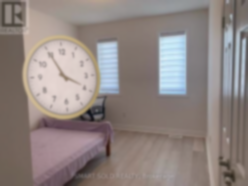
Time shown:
3.55
